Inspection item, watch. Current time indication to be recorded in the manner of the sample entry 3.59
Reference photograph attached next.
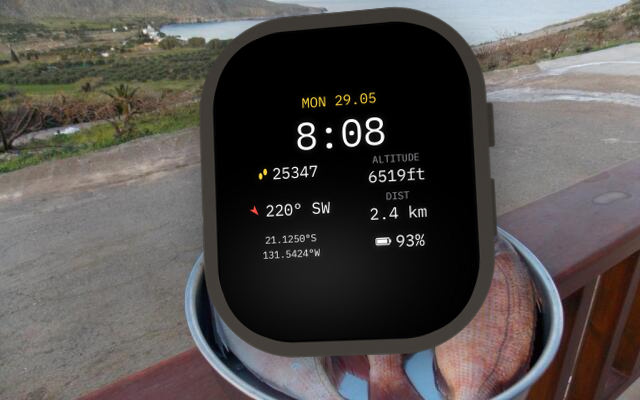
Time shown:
8.08
